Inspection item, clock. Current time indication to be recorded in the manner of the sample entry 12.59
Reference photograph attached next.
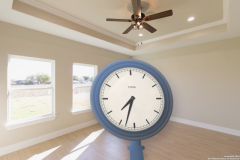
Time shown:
7.33
